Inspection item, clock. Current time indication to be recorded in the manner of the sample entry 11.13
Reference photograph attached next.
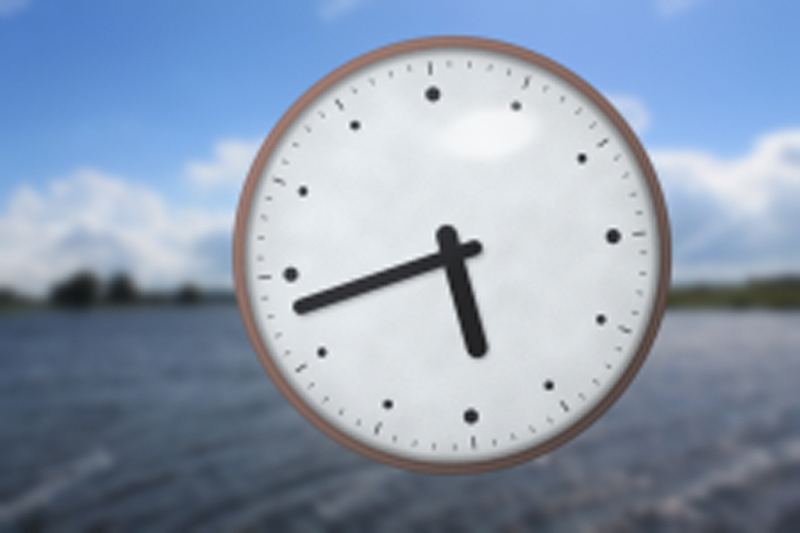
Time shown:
5.43
